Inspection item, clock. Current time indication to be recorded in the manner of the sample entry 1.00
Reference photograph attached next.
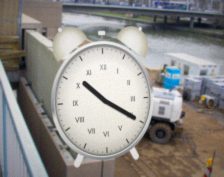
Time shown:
10.20
